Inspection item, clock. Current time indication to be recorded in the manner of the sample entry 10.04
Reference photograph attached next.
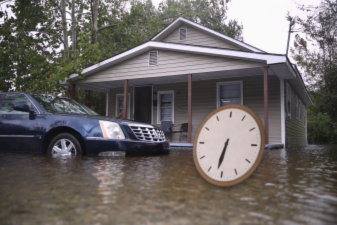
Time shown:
6.32
